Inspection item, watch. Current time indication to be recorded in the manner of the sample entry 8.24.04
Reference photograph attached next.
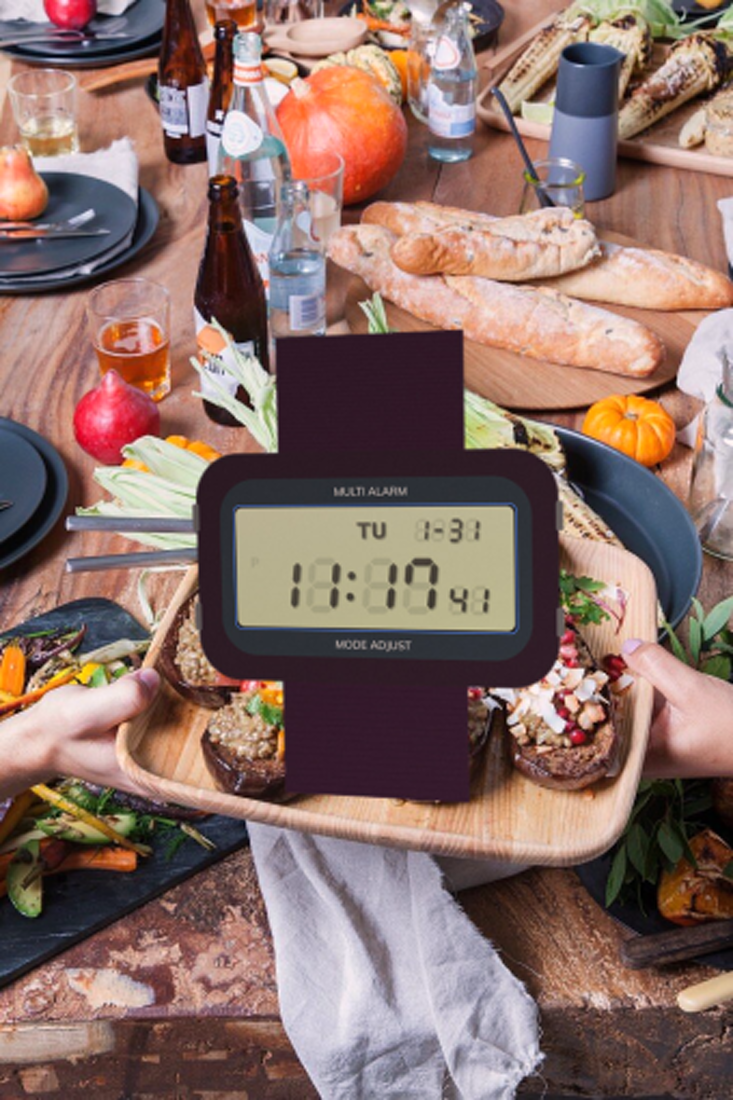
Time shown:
11.17.41
